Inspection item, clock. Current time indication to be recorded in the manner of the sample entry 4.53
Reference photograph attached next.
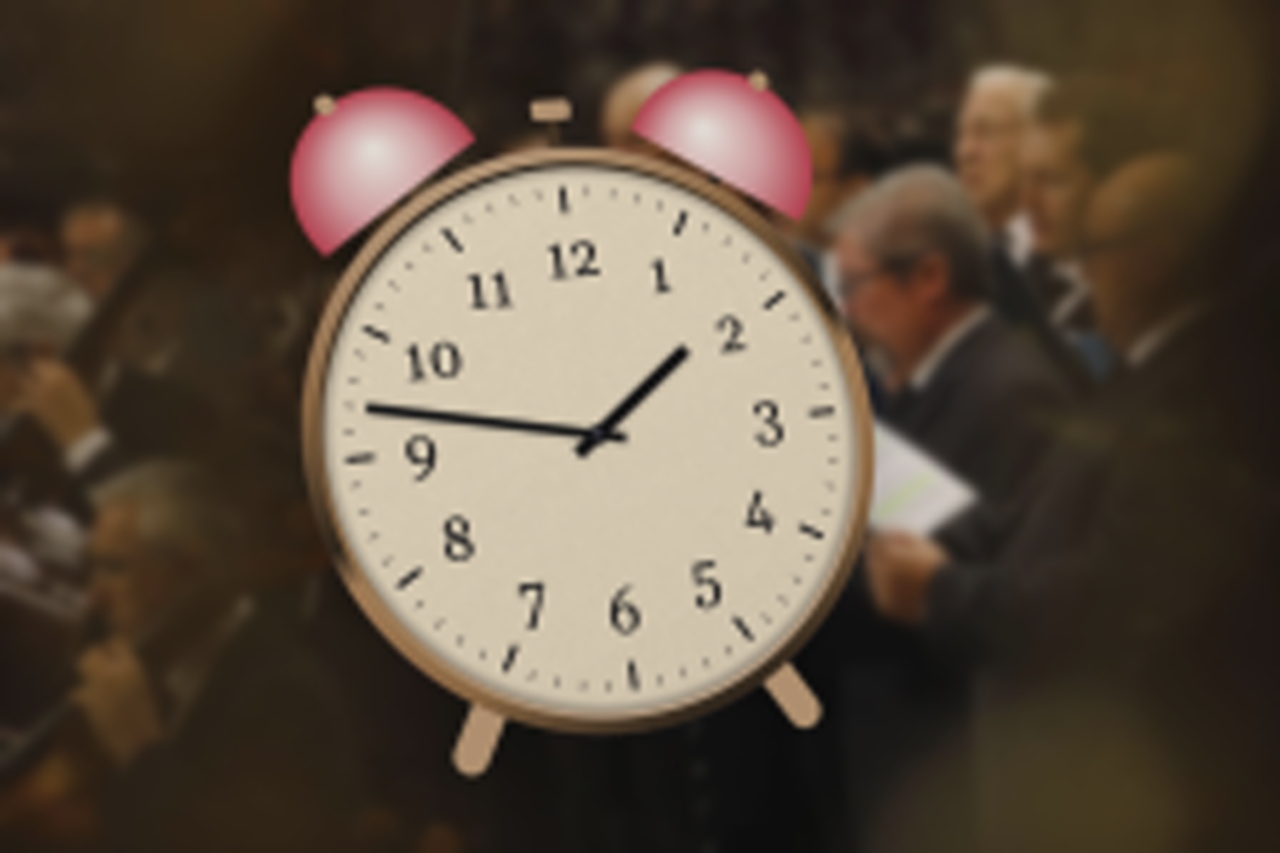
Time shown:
1.47
